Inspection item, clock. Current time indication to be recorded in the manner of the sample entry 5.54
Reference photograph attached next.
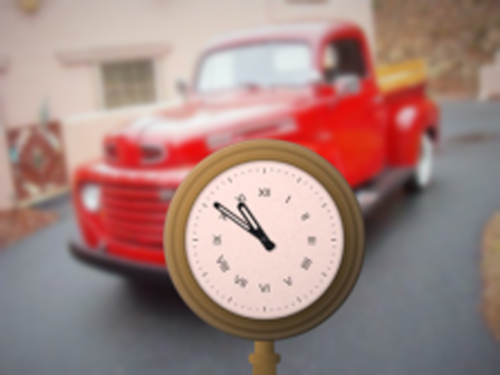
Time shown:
10.51
